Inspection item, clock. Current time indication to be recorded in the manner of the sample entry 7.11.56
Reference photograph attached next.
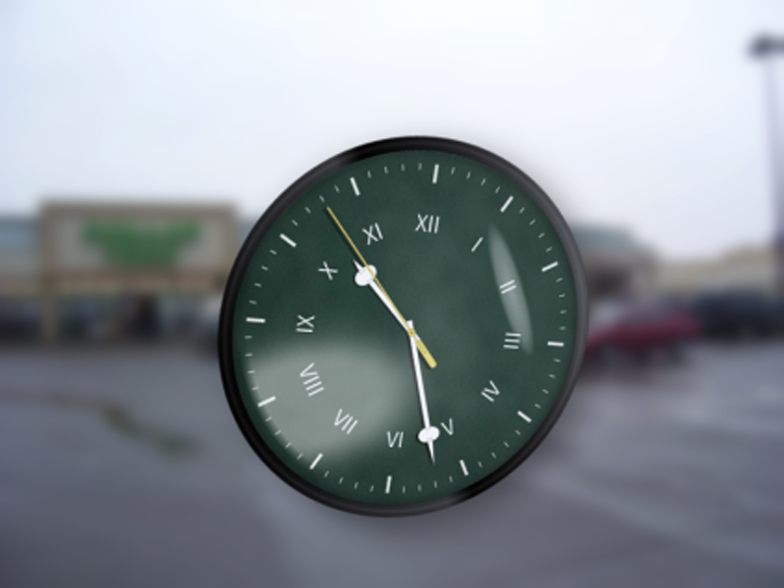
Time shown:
10.26.53
